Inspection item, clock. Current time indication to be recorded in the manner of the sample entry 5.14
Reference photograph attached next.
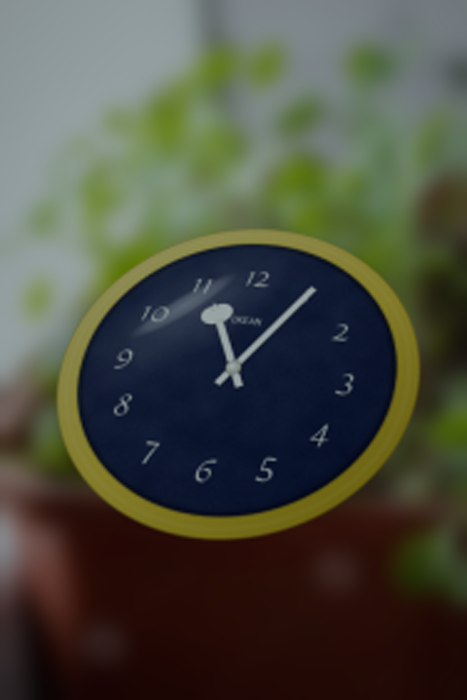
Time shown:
11.05
